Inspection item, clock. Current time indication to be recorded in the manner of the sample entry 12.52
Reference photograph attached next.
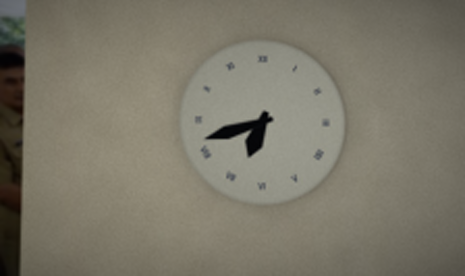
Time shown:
6.42
